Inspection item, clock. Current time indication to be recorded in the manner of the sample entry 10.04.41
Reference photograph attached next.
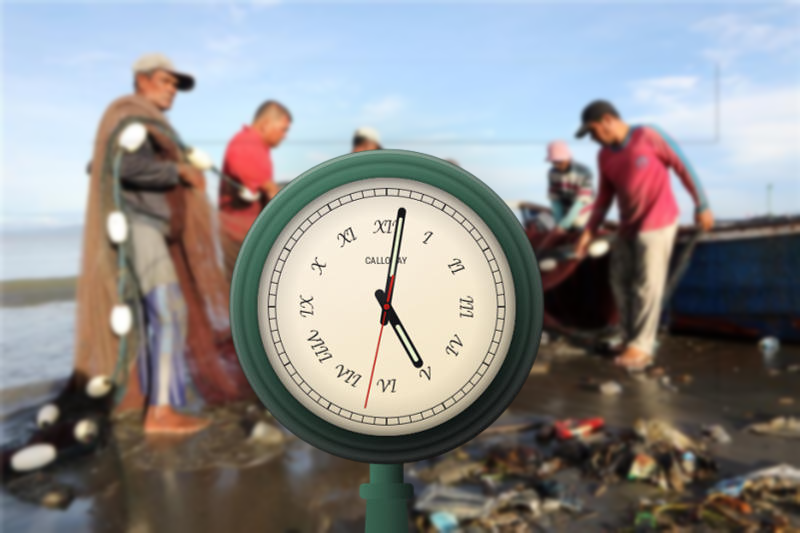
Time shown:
5.01.32
